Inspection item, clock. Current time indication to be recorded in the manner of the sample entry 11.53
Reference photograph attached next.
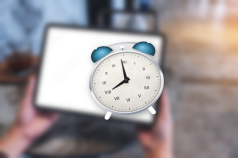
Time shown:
7.59
